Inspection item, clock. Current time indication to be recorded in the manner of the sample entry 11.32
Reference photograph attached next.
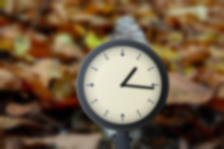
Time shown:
1.16
